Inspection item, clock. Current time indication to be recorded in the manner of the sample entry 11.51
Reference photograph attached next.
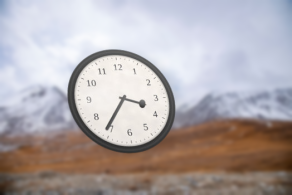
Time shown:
3.36
